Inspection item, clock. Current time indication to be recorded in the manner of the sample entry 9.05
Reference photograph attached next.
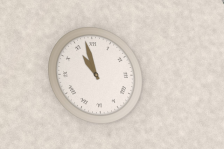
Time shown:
10.58
